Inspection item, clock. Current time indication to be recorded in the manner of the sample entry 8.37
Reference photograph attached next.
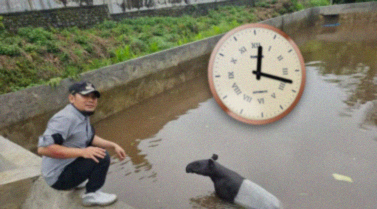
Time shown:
12.18
